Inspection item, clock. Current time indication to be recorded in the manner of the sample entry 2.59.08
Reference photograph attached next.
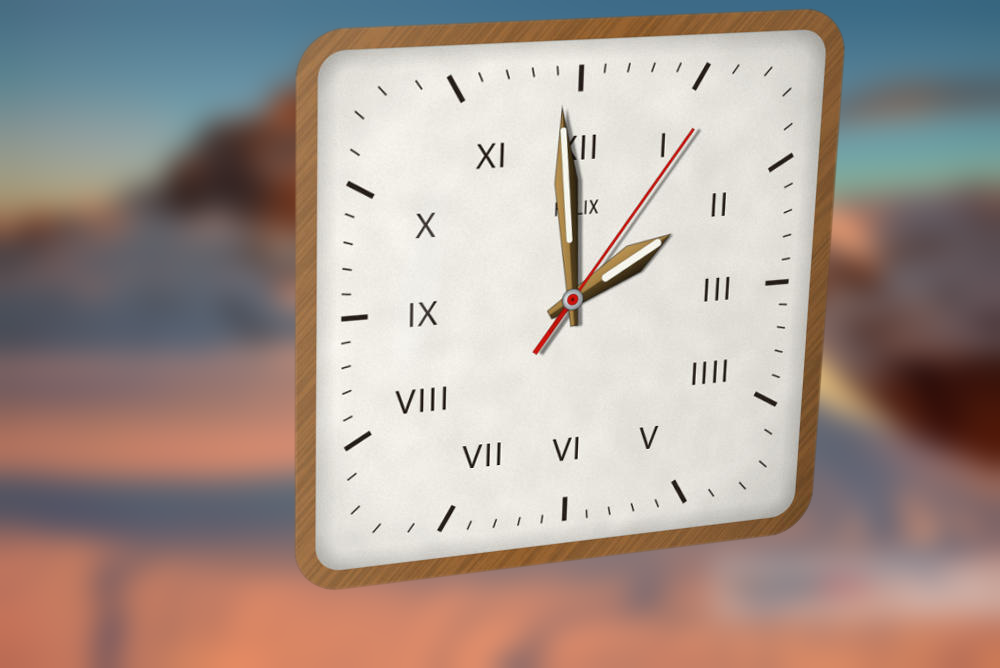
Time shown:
1.59.06
